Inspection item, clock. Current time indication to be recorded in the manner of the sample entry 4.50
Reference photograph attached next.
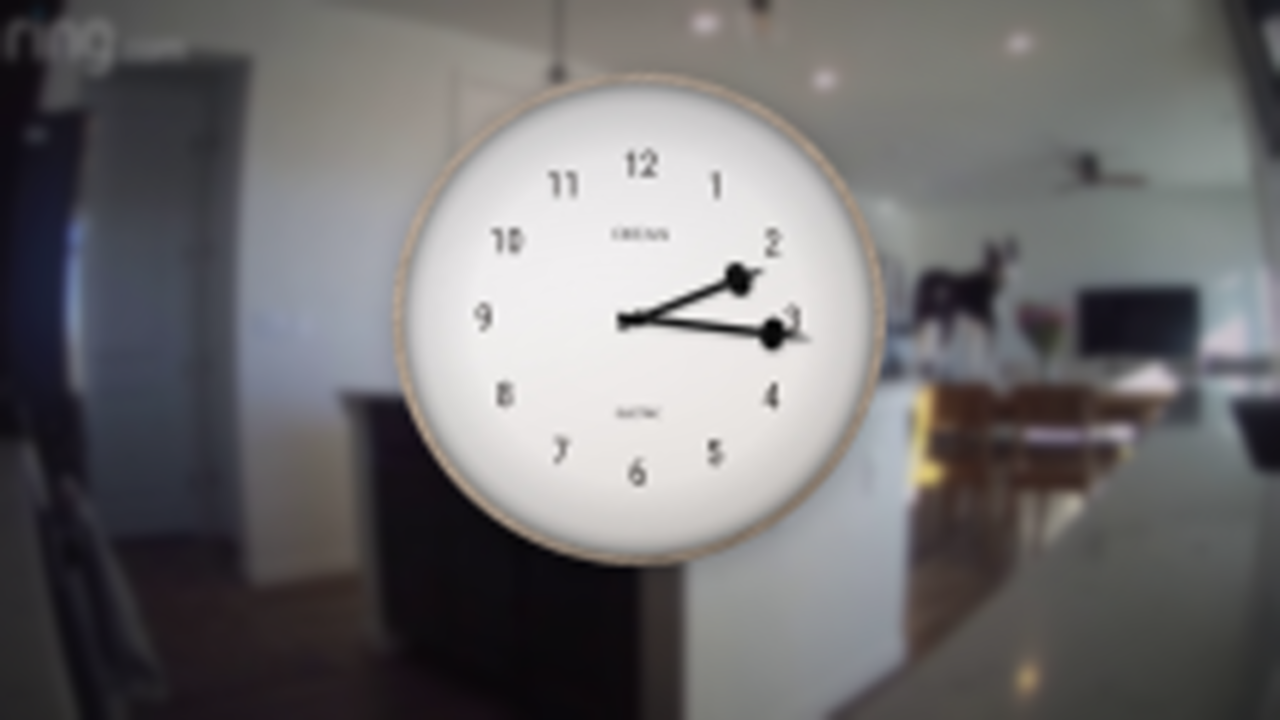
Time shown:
2.16
